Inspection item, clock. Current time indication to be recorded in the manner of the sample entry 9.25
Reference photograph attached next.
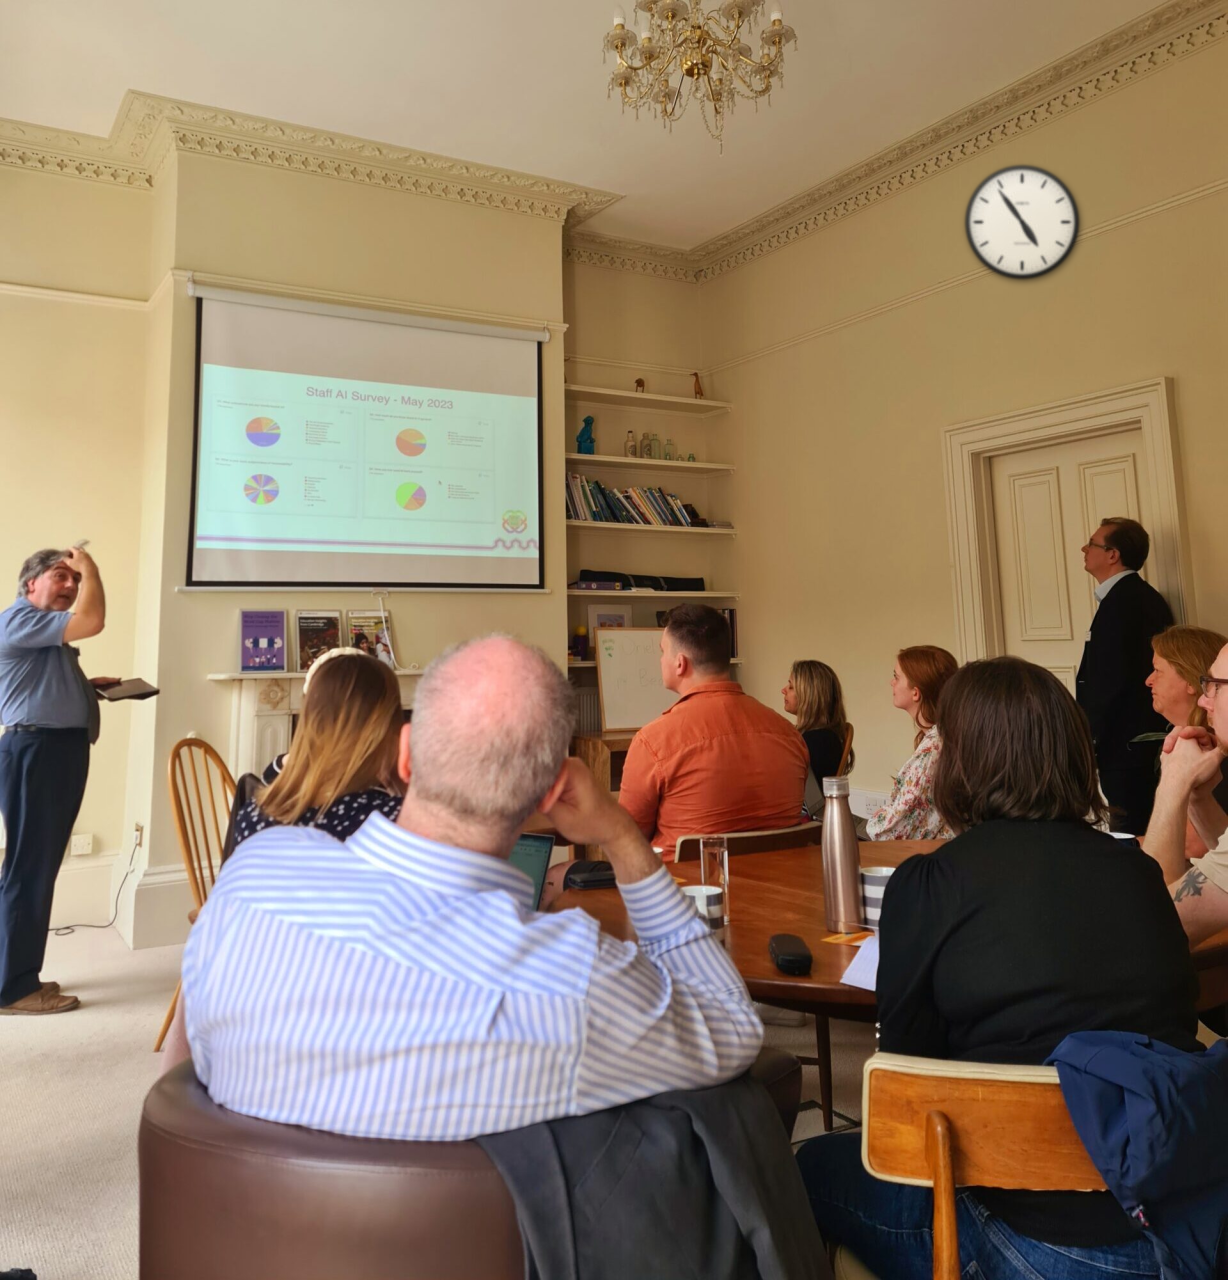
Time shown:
4.54
